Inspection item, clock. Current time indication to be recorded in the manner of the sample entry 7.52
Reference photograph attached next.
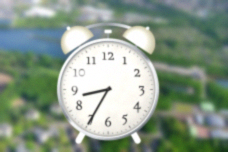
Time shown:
8.35
